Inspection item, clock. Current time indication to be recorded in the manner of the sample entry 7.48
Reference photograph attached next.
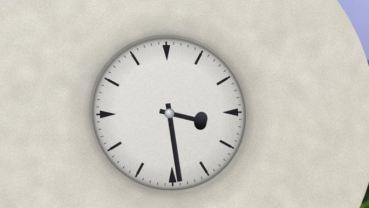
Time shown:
3.29
